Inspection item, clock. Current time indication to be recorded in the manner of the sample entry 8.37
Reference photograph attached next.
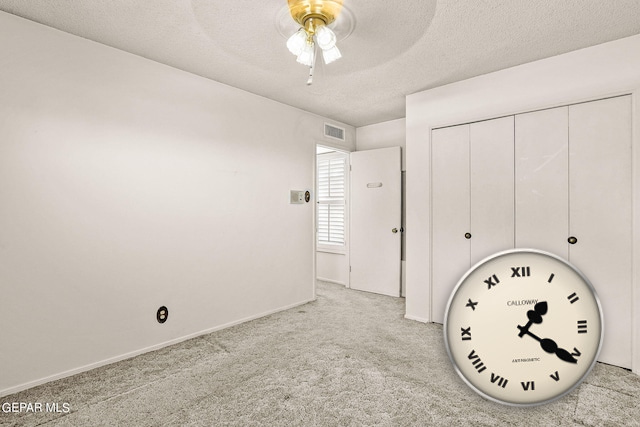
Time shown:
1.21
